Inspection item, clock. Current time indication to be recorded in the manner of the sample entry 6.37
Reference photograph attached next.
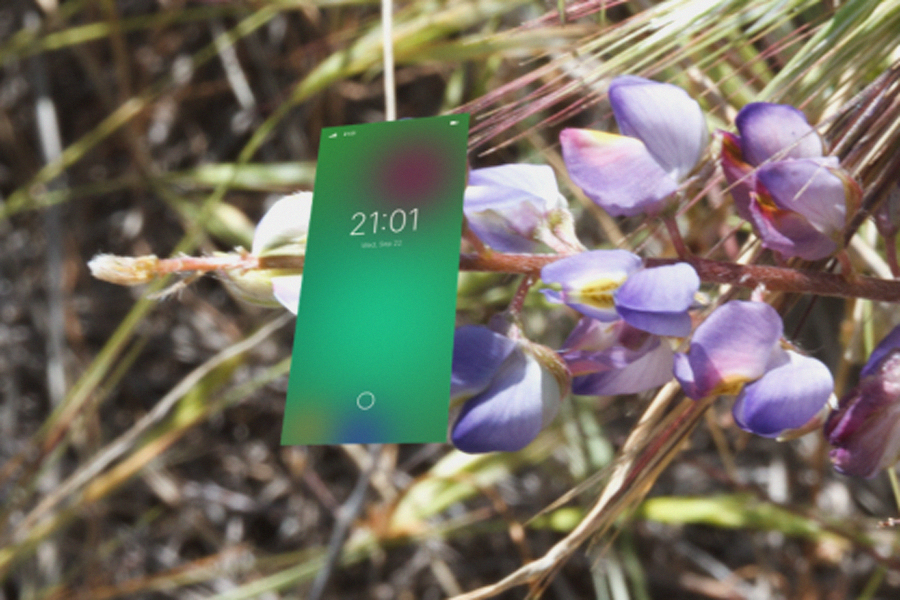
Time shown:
21.01
